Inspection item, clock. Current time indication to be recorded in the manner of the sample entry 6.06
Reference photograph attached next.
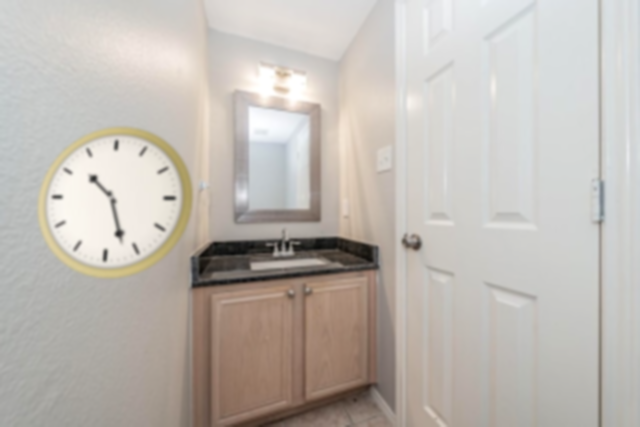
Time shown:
10.27
